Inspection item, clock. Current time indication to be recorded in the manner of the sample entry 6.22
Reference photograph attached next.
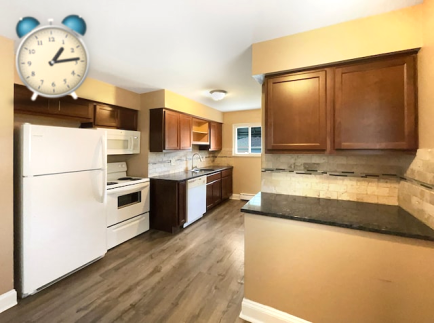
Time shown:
1.14
